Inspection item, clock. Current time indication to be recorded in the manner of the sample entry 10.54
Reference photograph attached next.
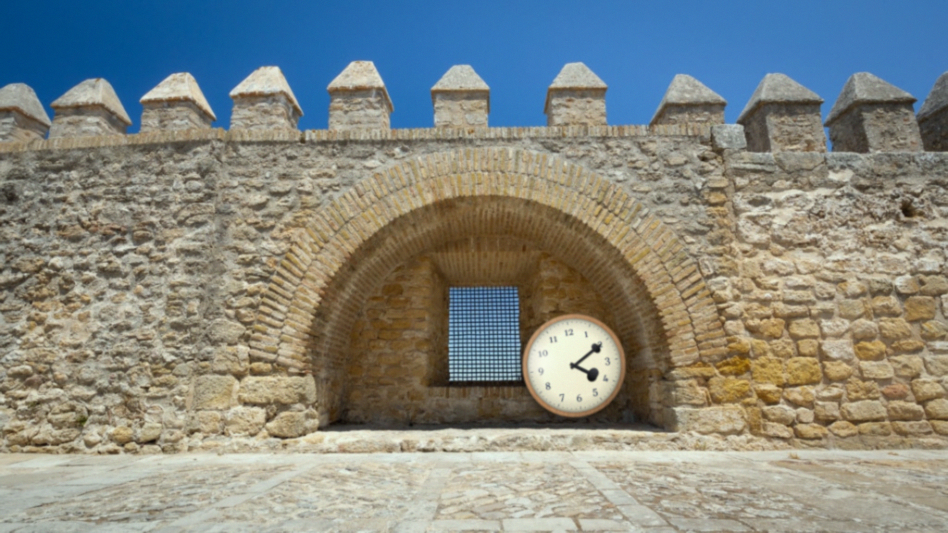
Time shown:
4.10
